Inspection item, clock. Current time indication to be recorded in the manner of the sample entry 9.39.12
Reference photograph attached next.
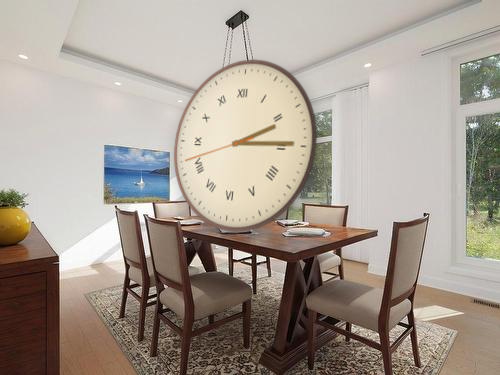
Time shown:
2.14.42
